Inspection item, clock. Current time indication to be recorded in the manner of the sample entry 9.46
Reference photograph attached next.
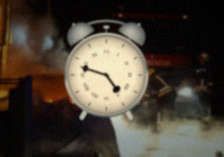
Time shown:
4.48
